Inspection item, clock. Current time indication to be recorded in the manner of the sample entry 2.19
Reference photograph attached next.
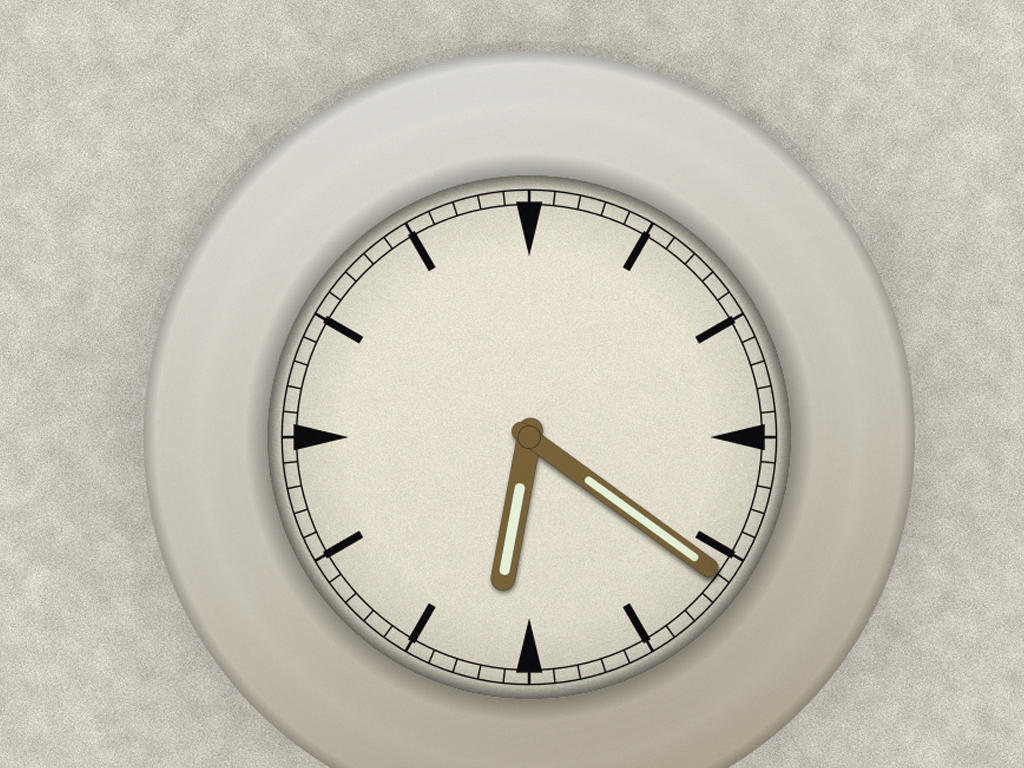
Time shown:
6.21
